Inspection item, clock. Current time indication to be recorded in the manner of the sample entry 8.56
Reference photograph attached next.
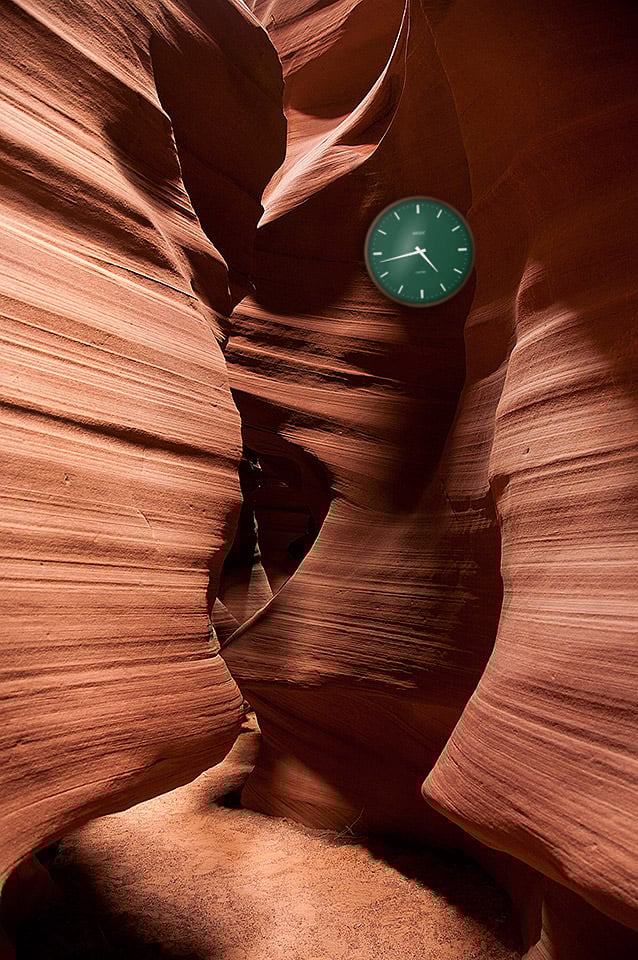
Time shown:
4.43
